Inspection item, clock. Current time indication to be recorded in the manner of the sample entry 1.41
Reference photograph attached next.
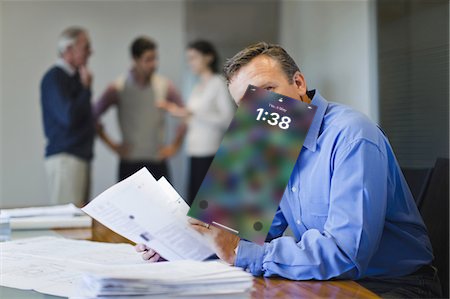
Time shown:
1.38
